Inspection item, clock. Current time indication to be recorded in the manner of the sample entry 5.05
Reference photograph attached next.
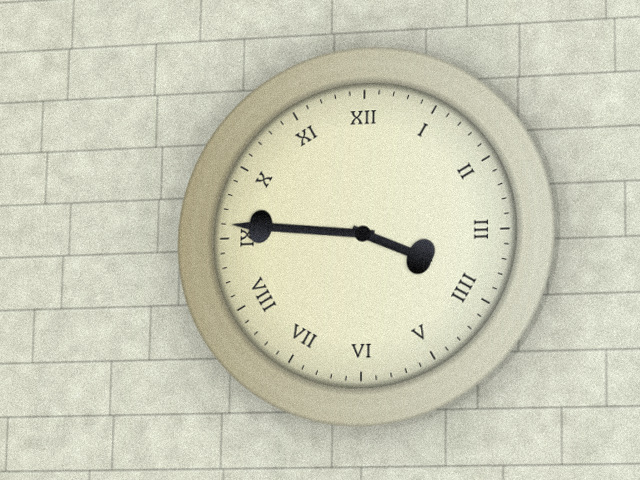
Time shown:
3.46
